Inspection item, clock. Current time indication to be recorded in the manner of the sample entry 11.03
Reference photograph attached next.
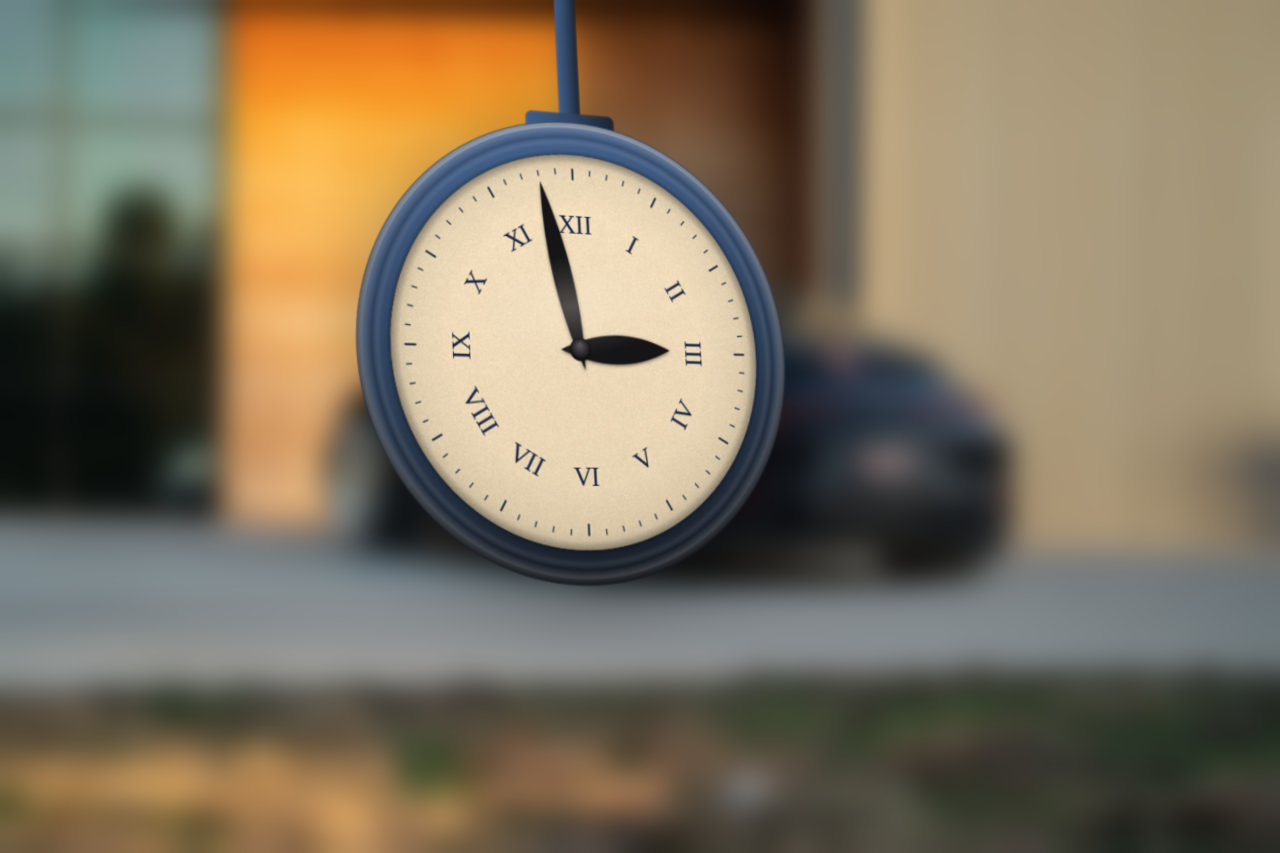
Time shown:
2.58
